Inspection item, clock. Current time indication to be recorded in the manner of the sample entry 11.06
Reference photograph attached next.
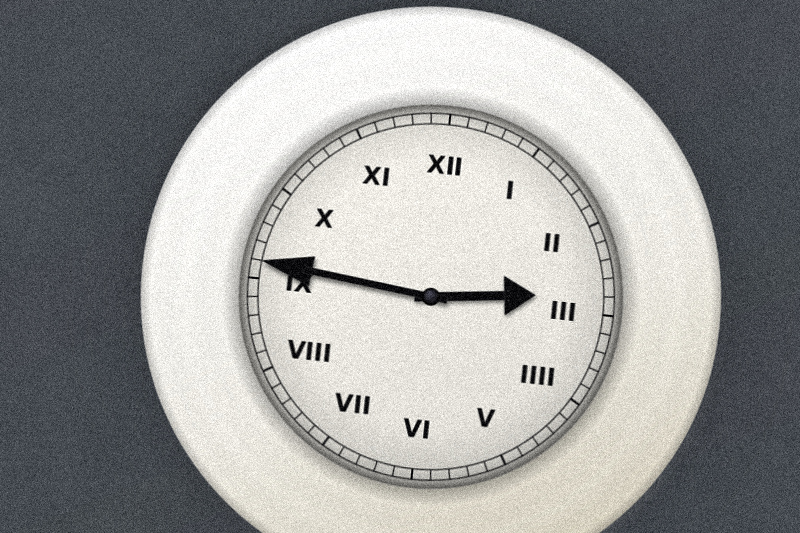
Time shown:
2.46
